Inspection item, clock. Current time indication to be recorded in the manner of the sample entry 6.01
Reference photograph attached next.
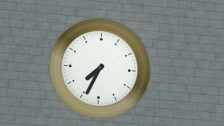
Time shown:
7.34
